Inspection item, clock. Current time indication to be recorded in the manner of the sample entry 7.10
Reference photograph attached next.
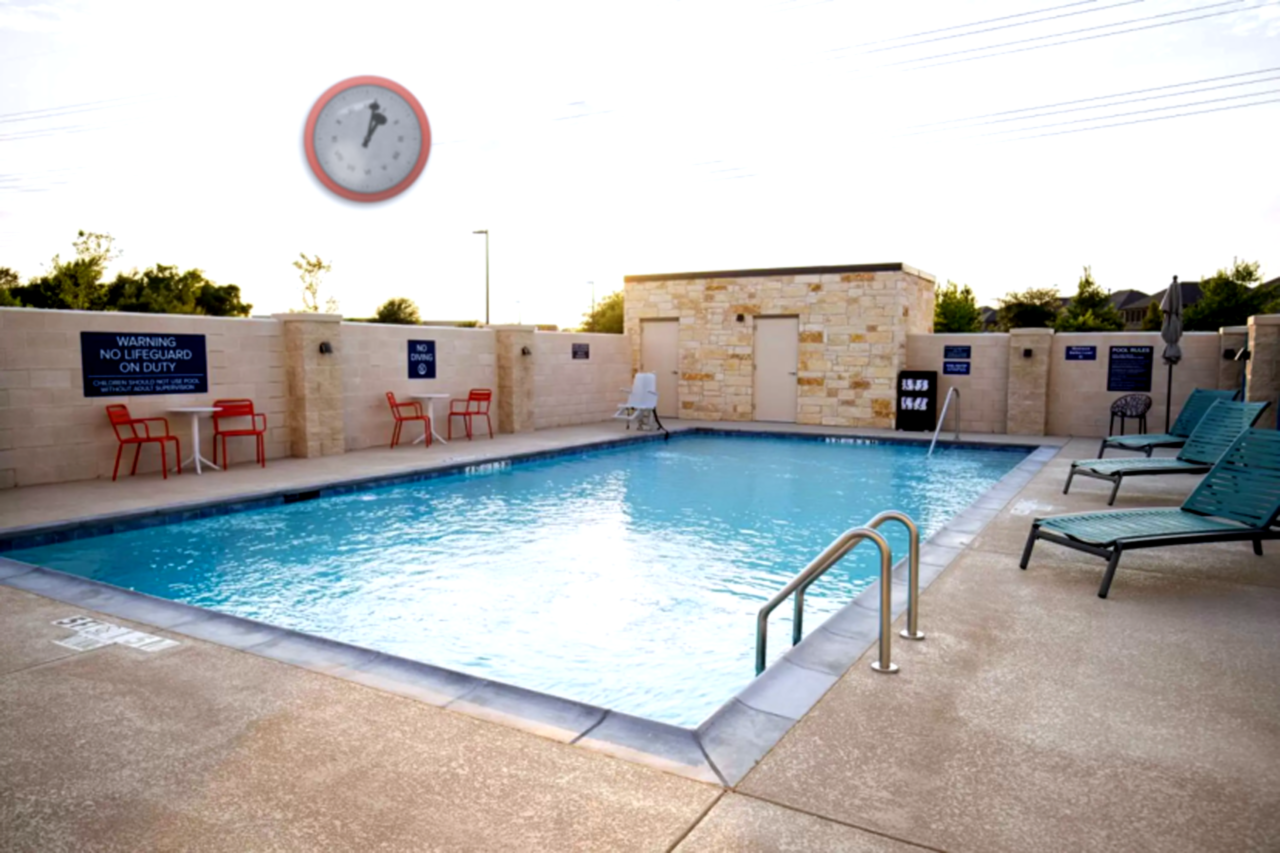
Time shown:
1.02
